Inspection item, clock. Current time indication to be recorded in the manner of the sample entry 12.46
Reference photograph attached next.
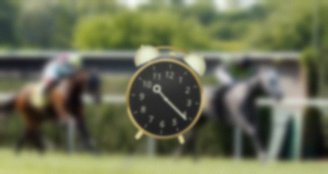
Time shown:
10.21
